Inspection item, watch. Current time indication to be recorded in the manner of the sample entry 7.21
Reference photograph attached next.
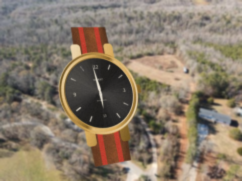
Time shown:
5.59
